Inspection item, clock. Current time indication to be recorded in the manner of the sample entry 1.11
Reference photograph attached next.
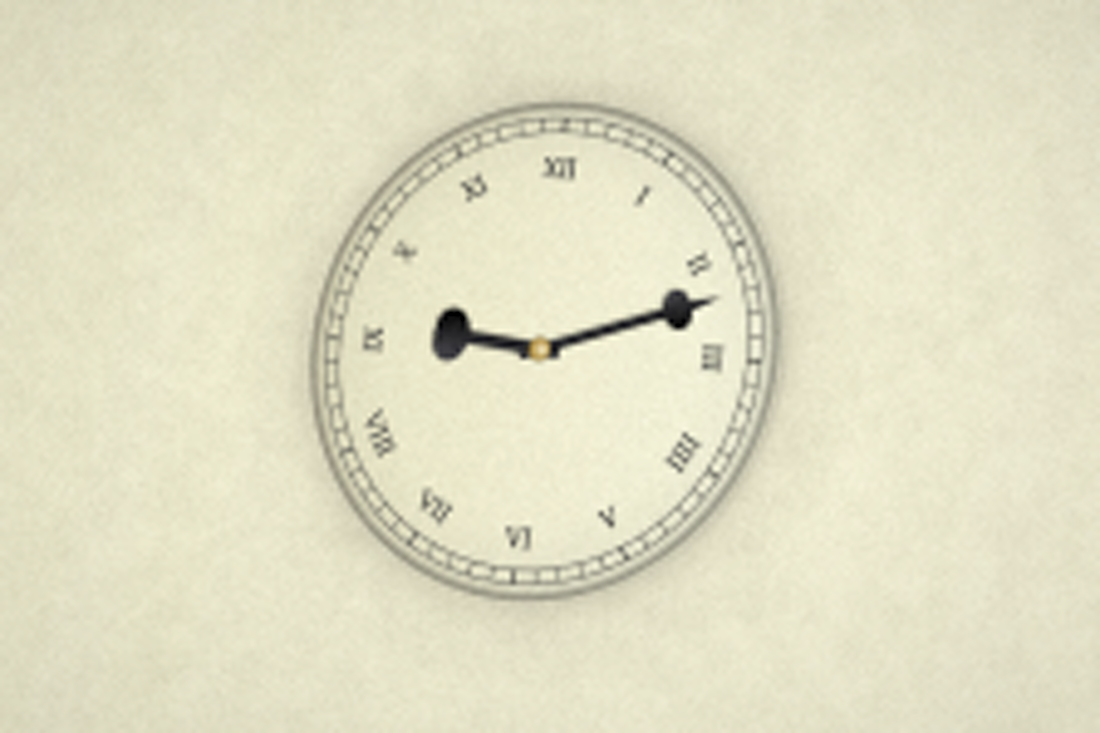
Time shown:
9.12
